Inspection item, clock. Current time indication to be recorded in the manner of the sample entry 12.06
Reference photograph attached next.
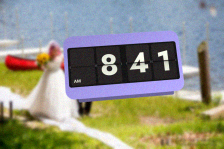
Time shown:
8.41
